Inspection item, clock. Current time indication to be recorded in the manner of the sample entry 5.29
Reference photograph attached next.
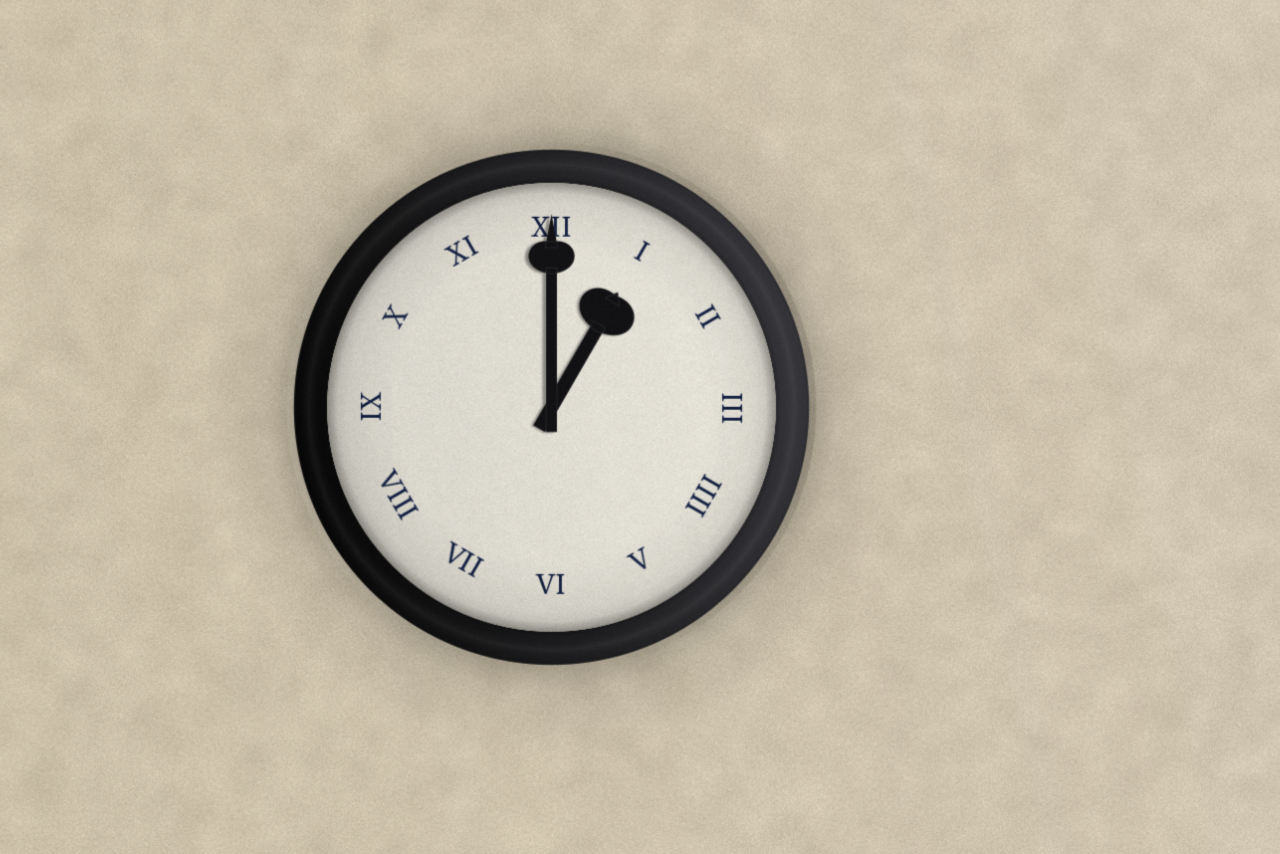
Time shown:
1.00
